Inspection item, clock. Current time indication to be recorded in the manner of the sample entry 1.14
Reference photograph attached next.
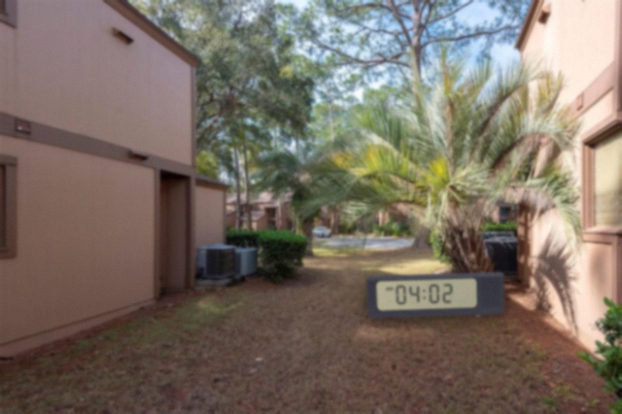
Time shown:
4.02
